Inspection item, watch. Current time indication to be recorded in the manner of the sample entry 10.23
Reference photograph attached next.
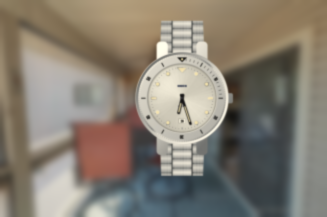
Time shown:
6.27
